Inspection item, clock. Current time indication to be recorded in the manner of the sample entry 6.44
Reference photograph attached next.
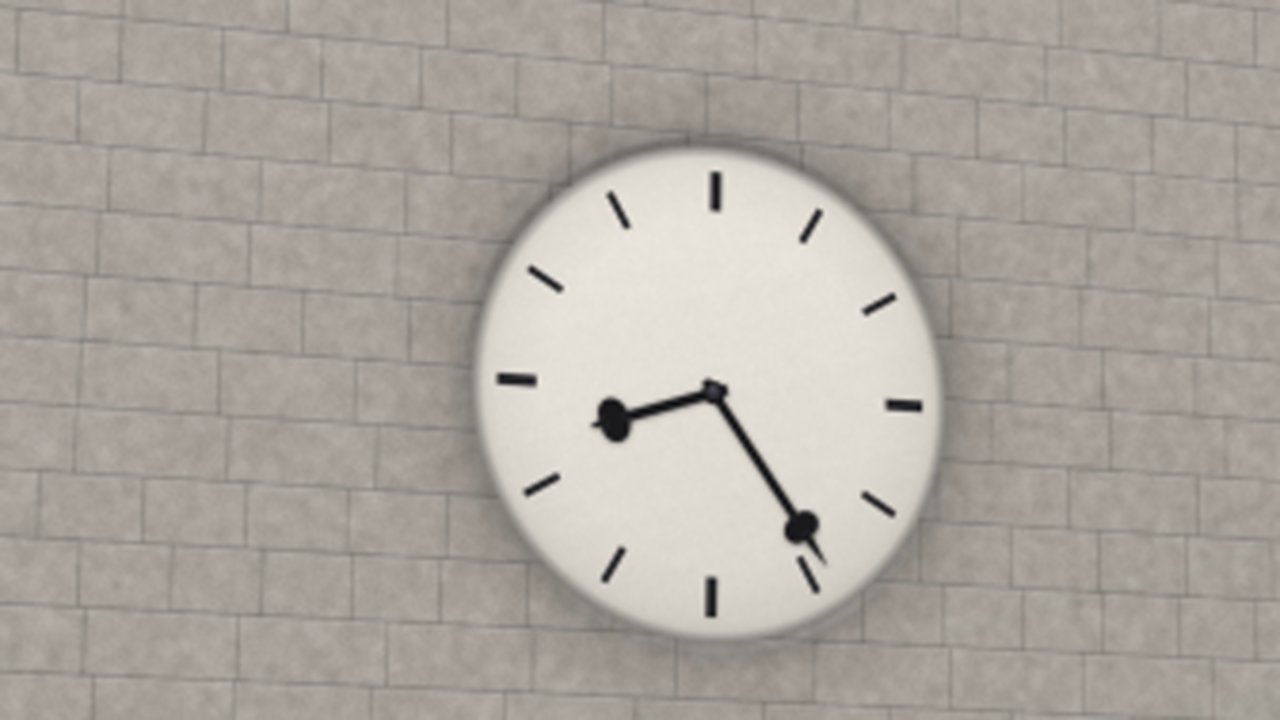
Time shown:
8.24
